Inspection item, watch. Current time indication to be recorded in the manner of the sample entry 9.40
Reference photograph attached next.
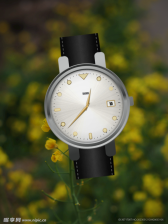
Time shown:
12.38
